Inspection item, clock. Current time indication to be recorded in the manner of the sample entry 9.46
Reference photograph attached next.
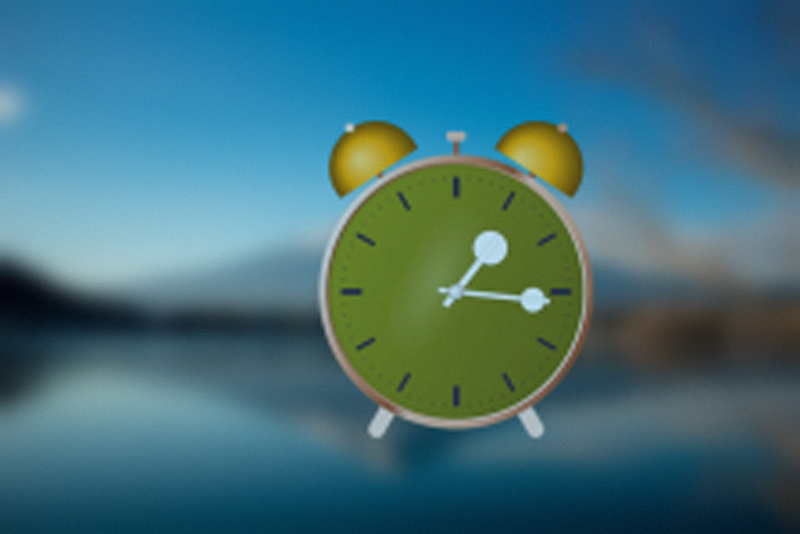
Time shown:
1.16
